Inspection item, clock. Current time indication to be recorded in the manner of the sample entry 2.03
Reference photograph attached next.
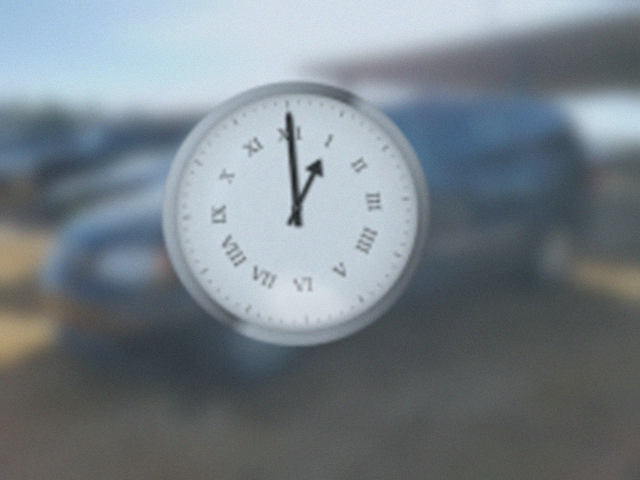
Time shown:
1.00
